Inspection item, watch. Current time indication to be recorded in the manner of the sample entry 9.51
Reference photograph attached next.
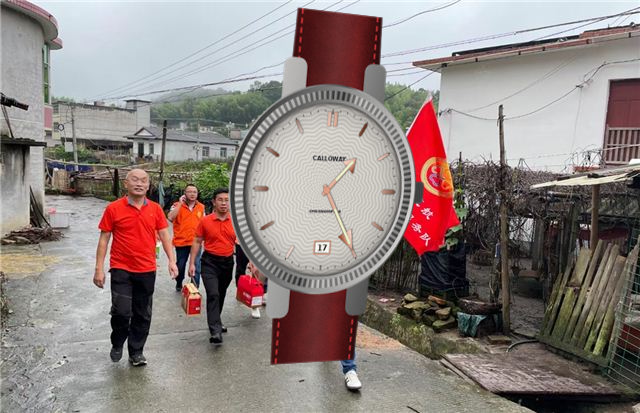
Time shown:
1.25
